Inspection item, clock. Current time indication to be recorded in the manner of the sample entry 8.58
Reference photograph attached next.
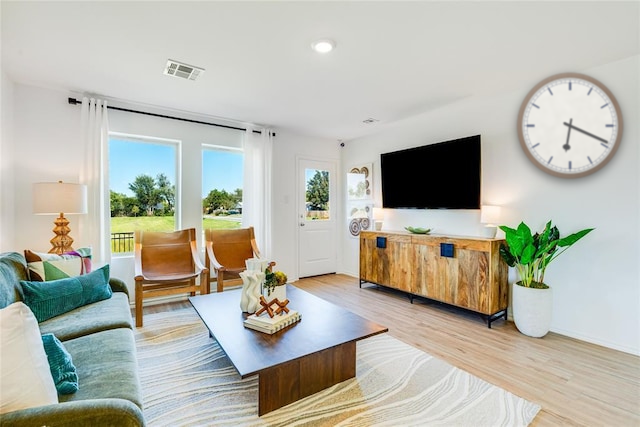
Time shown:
6.19
